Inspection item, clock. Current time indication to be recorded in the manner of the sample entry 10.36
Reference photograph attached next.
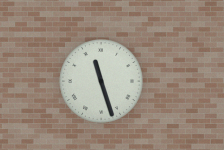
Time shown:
11.27
